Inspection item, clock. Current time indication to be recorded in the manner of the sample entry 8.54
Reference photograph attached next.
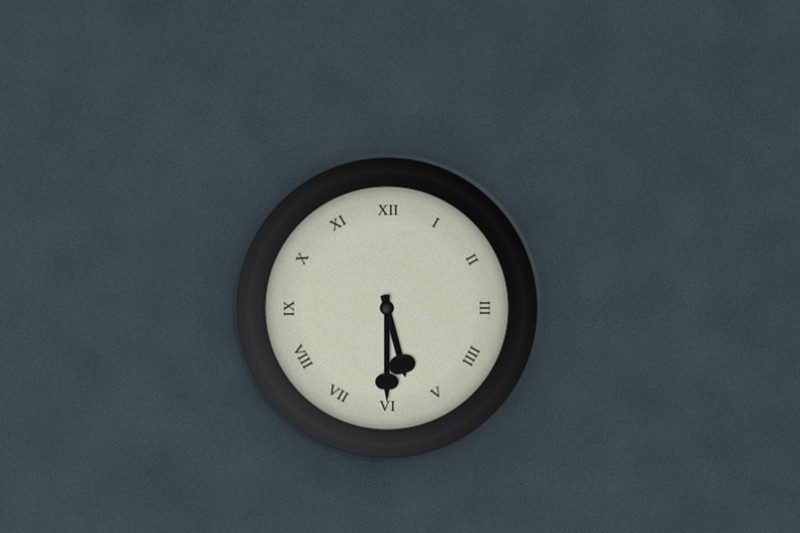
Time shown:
5.30
